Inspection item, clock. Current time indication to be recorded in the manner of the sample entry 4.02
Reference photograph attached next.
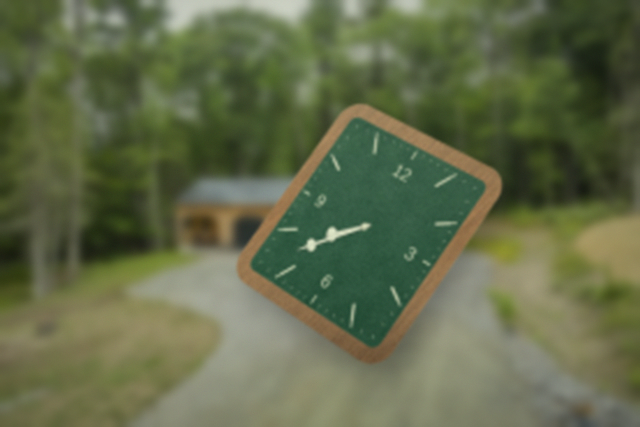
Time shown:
7.37
